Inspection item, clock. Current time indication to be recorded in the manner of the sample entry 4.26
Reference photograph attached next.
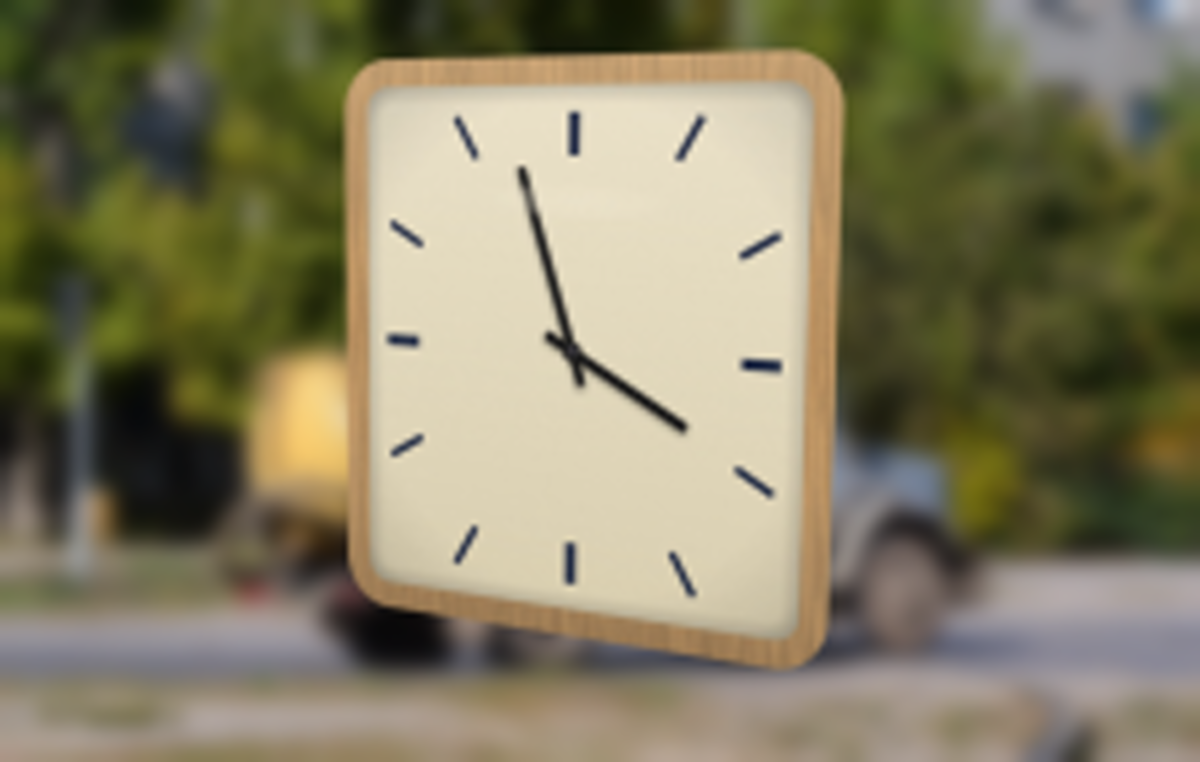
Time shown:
3.57
